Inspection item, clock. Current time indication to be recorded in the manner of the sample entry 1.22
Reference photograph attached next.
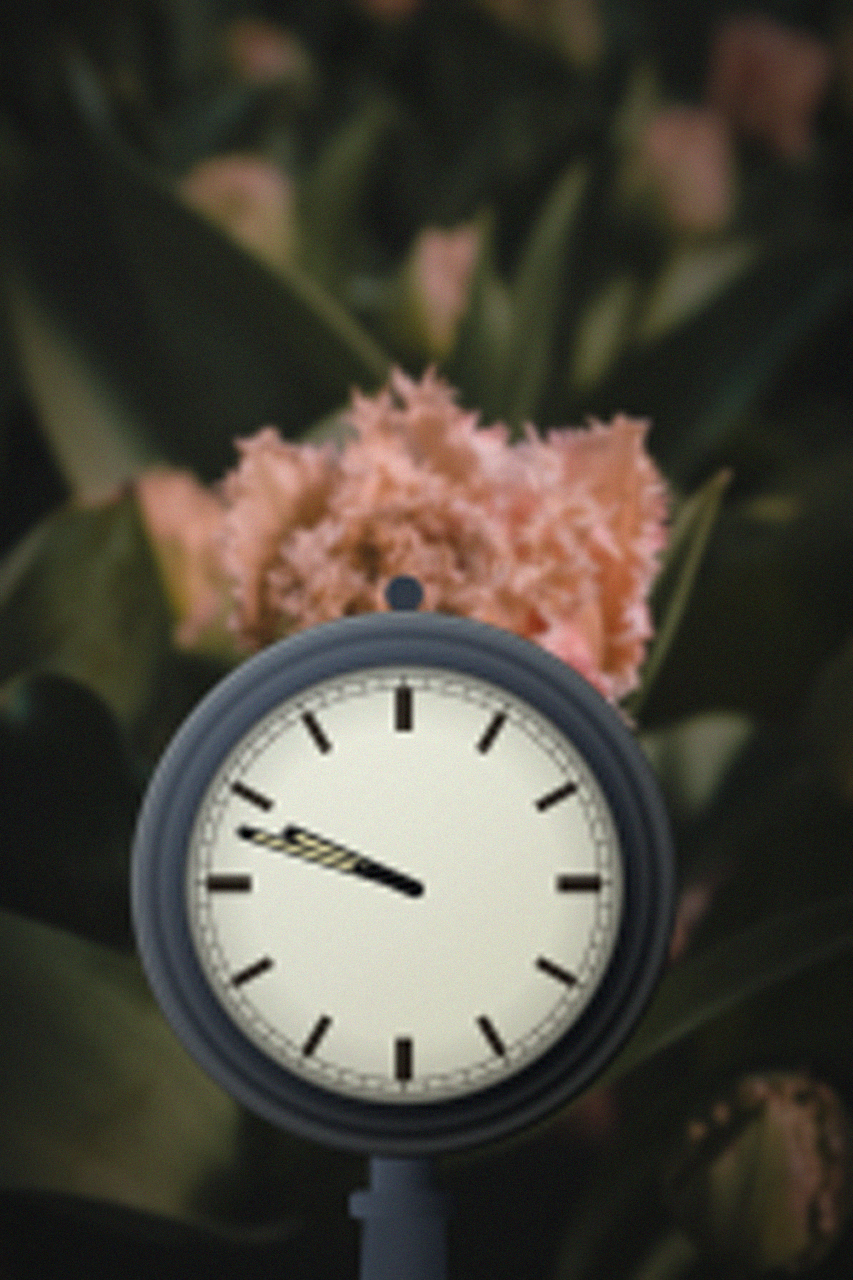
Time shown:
9.48
